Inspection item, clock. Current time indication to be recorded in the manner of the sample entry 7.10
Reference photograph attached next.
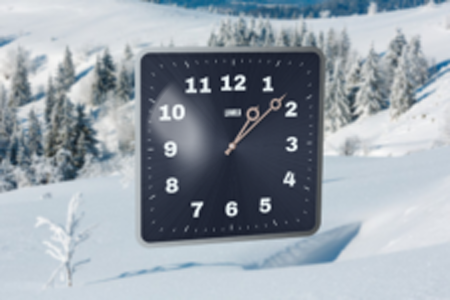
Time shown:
1.08
